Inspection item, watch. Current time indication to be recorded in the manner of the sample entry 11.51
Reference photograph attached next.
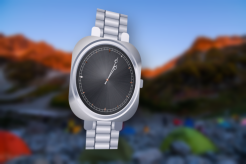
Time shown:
1.04
